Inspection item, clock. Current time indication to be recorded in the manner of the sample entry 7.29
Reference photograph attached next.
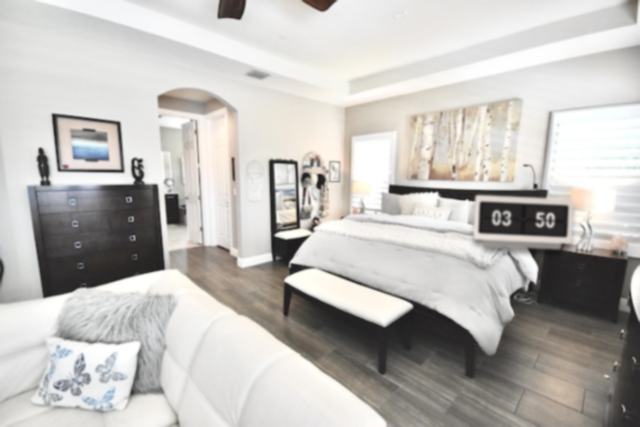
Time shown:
3.50
